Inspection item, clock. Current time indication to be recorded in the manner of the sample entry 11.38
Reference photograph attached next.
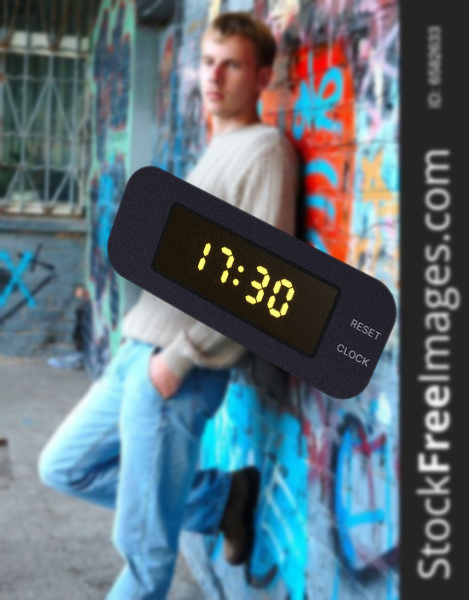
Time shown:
17.30
